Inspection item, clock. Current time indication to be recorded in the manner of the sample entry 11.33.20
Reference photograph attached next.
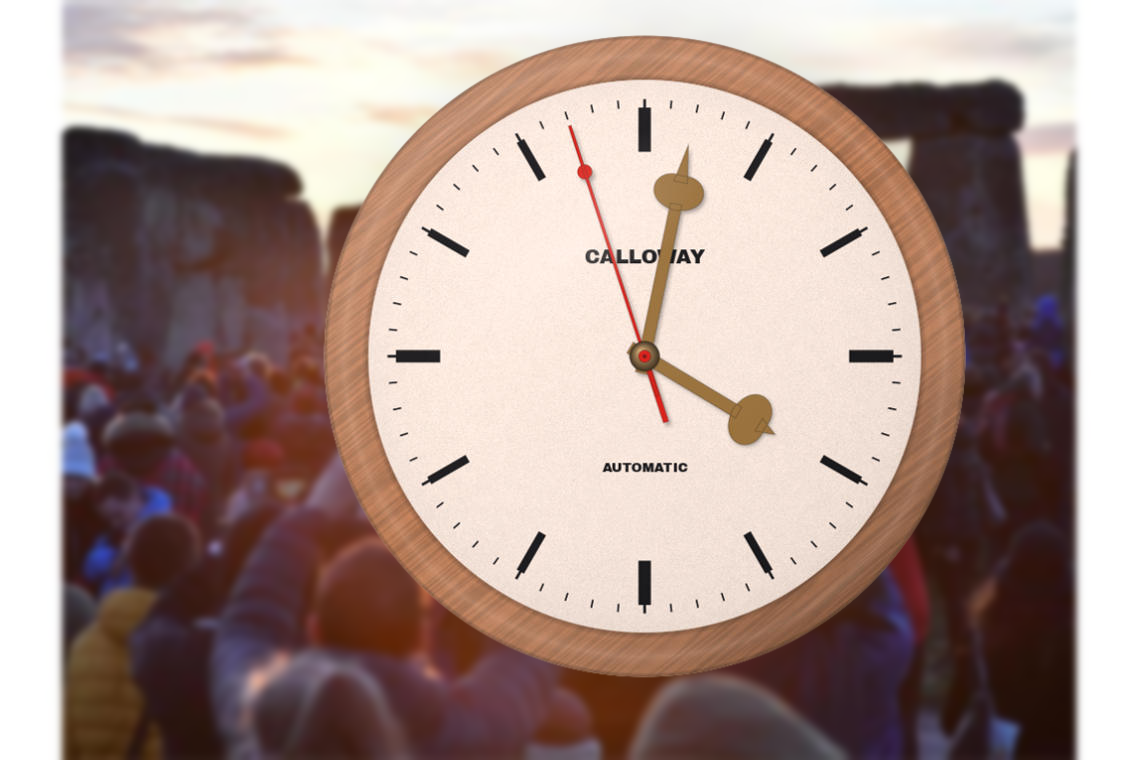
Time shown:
4.01.57
